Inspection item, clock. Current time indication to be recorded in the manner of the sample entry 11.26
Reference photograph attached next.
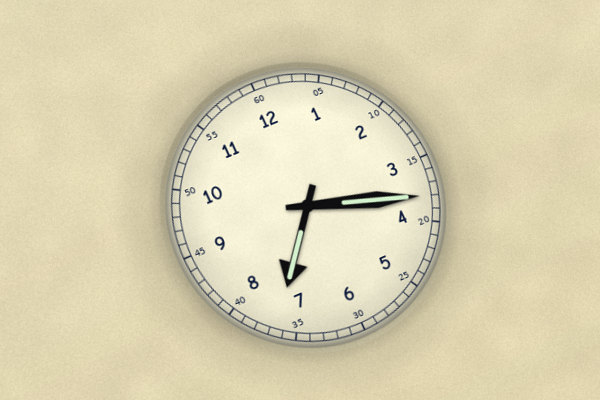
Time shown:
7.18
